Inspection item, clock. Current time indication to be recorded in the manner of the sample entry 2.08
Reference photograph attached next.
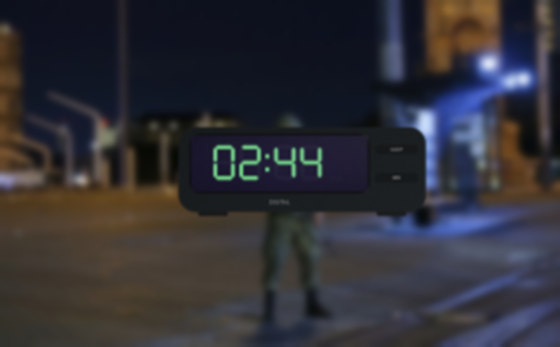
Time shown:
2.44
